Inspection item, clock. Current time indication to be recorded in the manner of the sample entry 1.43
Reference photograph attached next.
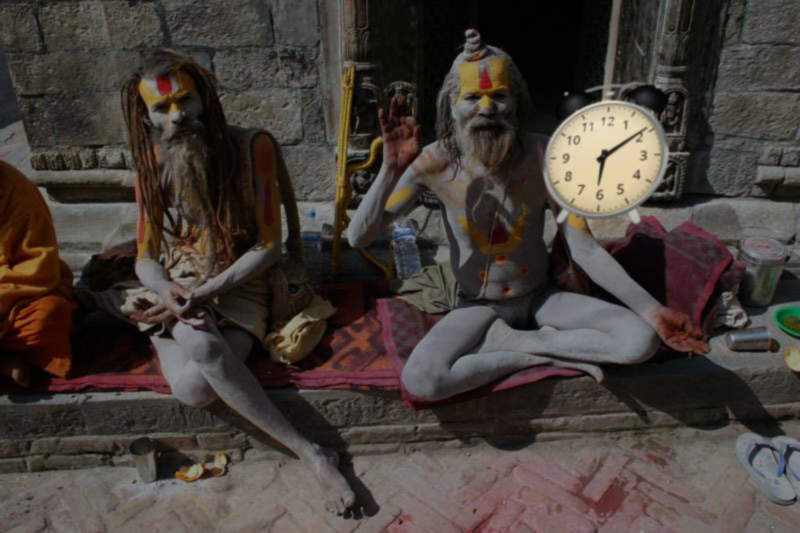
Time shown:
6.09
